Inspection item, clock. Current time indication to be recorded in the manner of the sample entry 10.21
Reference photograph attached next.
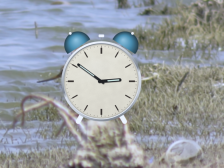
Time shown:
2.51
